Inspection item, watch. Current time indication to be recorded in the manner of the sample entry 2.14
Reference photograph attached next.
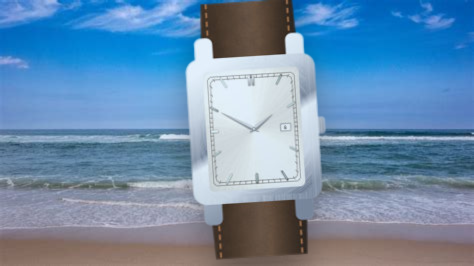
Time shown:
1.50
